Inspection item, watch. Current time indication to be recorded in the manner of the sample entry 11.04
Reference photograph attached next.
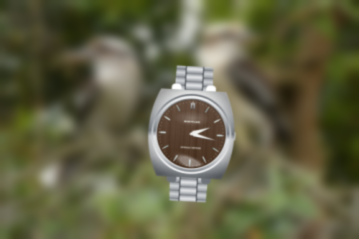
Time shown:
2.17
